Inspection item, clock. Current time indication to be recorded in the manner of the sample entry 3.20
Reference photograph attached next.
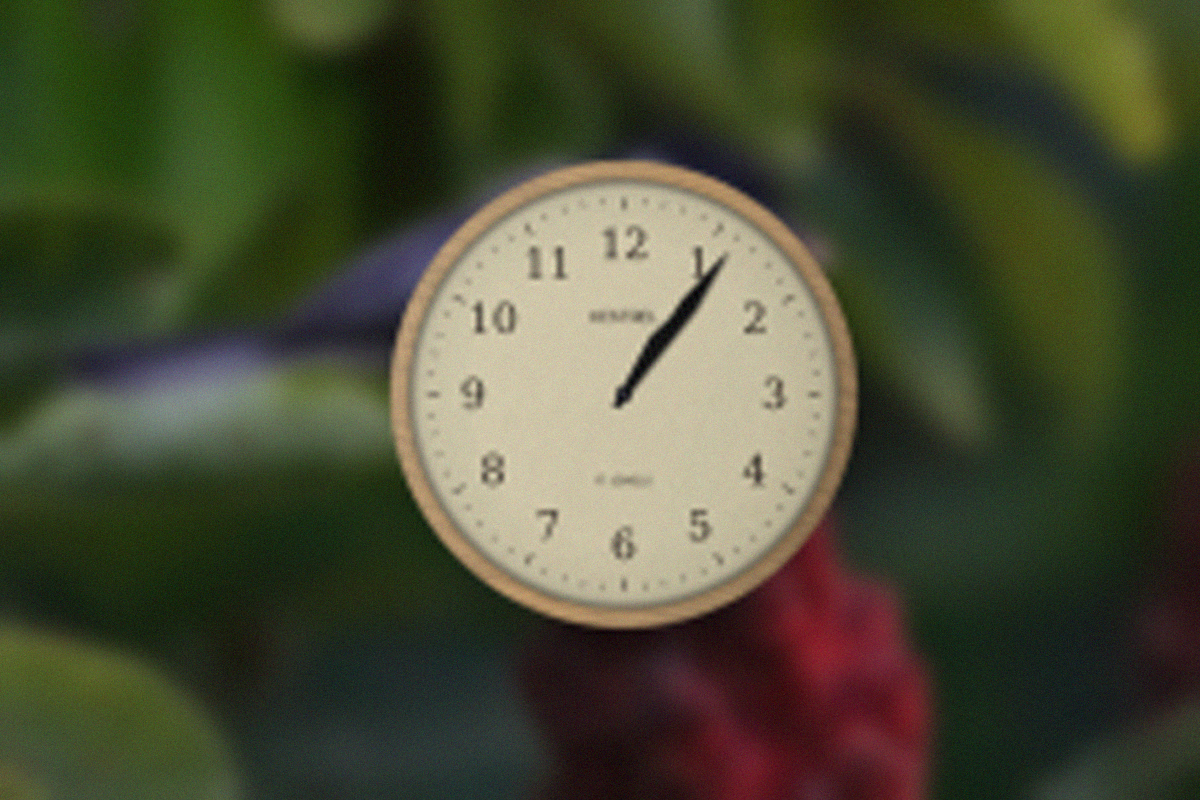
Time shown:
1.06
